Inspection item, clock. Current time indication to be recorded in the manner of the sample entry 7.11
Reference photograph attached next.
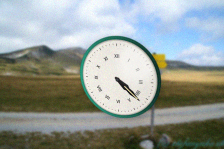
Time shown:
4.22
